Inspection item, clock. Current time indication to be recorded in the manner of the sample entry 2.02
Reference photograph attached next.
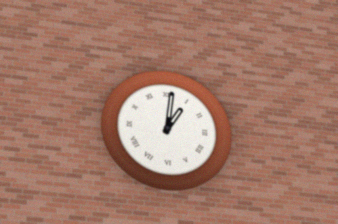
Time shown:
1.01
